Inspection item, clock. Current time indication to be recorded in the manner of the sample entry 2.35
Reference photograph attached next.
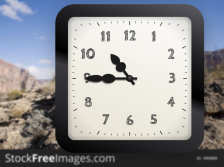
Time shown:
10.45
